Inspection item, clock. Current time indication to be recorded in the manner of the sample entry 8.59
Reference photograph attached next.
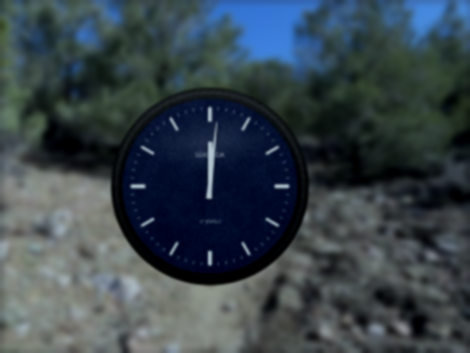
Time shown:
12.01
